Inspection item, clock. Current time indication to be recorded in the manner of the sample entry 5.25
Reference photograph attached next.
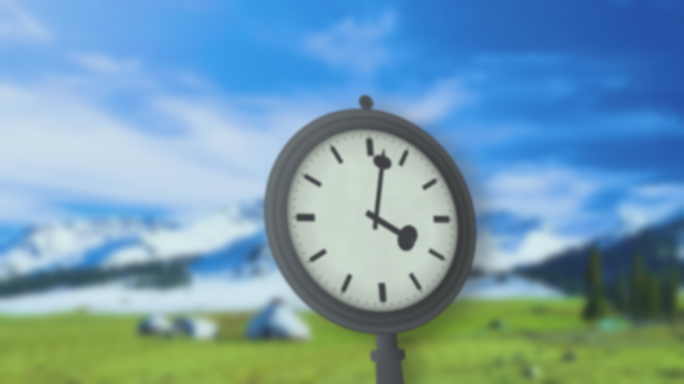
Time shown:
4.02
